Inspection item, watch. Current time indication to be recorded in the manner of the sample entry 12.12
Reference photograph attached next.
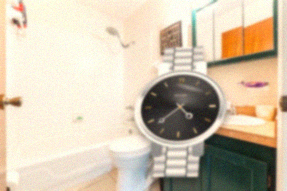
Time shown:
4.38
